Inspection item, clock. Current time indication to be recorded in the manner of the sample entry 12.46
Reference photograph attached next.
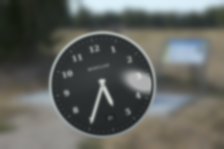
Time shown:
5.35
